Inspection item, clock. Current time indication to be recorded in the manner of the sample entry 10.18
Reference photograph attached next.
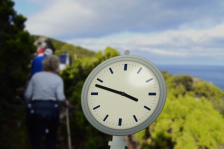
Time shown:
3.48
